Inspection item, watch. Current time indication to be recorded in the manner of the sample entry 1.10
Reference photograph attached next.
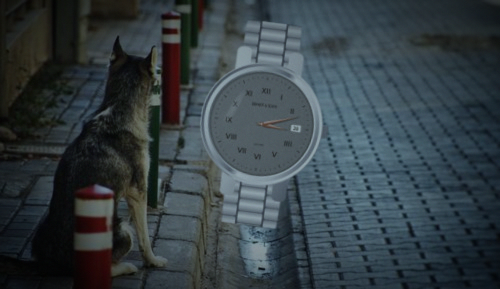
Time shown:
3.12
